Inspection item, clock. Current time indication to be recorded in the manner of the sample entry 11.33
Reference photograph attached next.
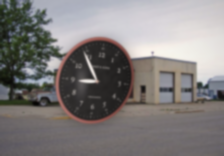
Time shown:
8.54
